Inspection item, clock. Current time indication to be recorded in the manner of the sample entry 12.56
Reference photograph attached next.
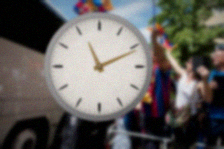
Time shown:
11.11
